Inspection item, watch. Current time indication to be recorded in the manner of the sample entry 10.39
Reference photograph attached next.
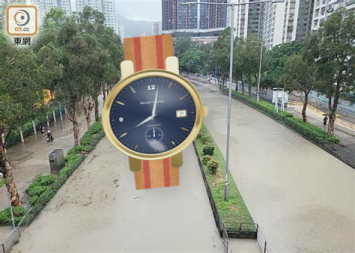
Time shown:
8.02
